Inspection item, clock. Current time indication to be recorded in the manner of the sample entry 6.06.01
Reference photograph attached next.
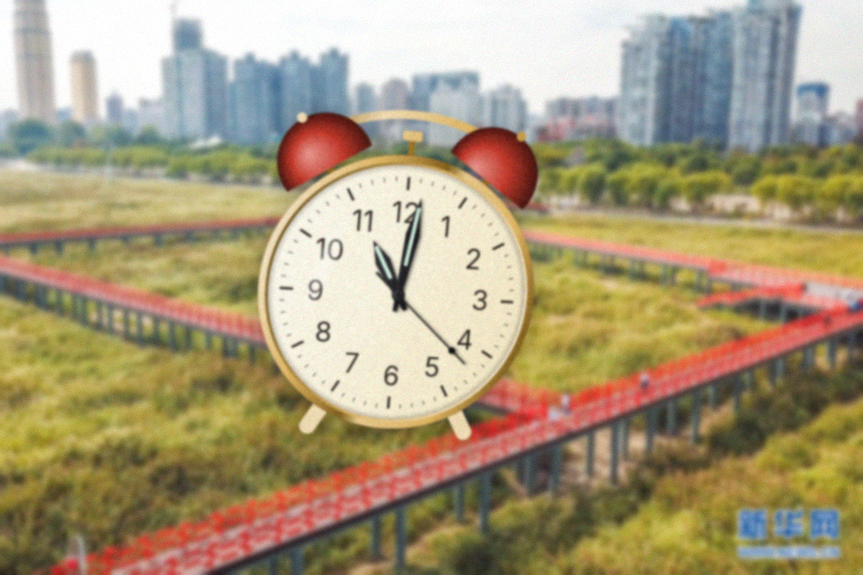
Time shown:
11.01.22
